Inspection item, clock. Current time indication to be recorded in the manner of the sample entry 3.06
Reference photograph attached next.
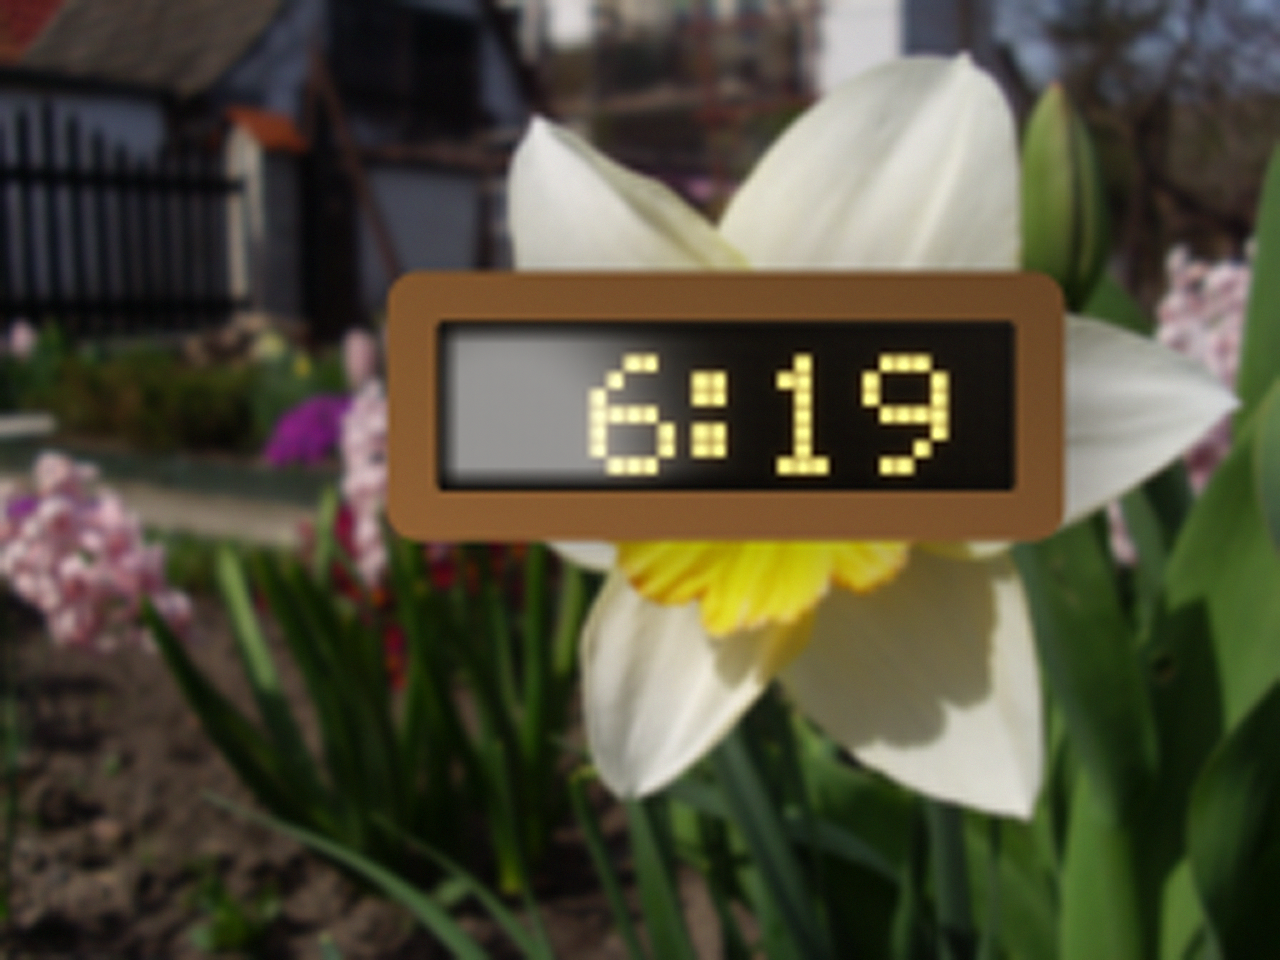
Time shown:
6.19
